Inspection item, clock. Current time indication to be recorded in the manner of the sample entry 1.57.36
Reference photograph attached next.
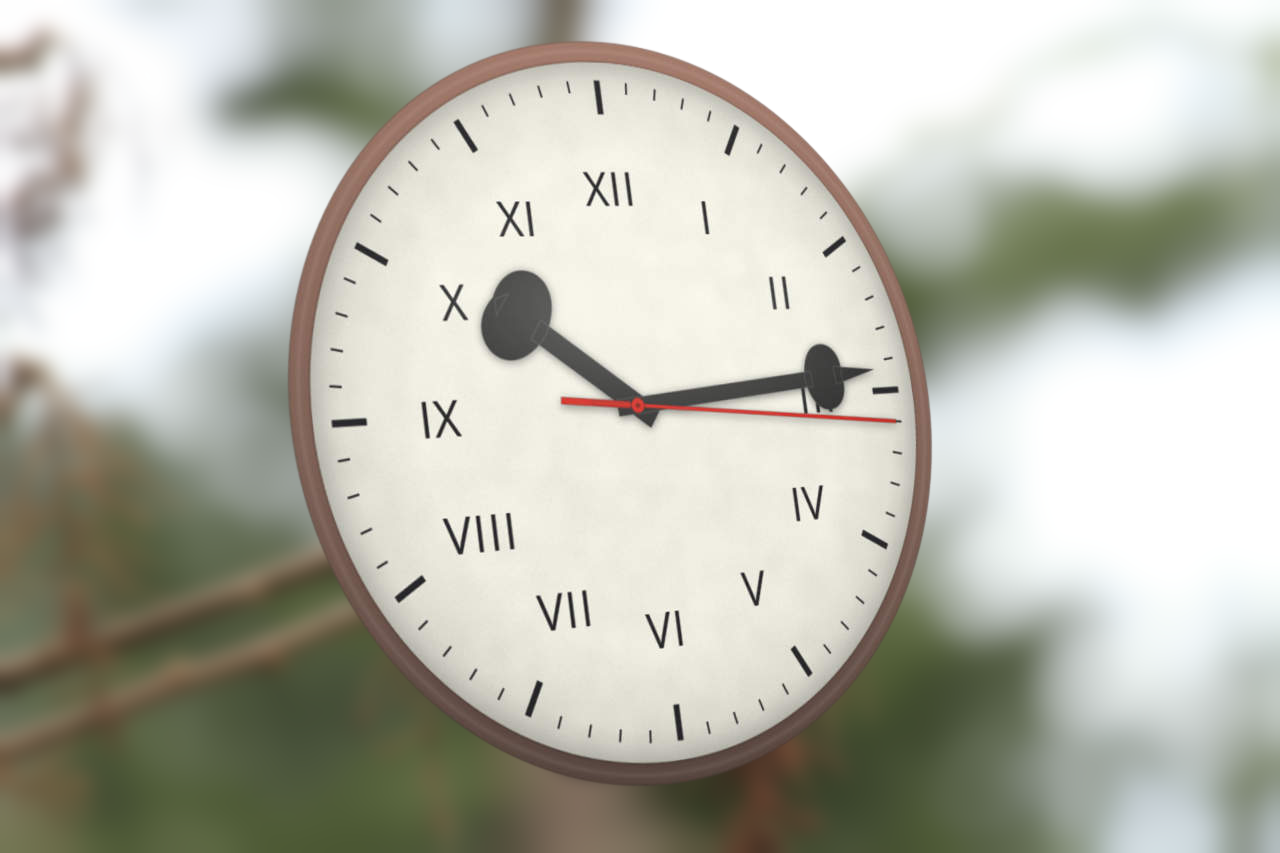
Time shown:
10.14.16
